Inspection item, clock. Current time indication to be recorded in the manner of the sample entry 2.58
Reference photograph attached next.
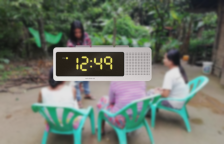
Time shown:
12.49
